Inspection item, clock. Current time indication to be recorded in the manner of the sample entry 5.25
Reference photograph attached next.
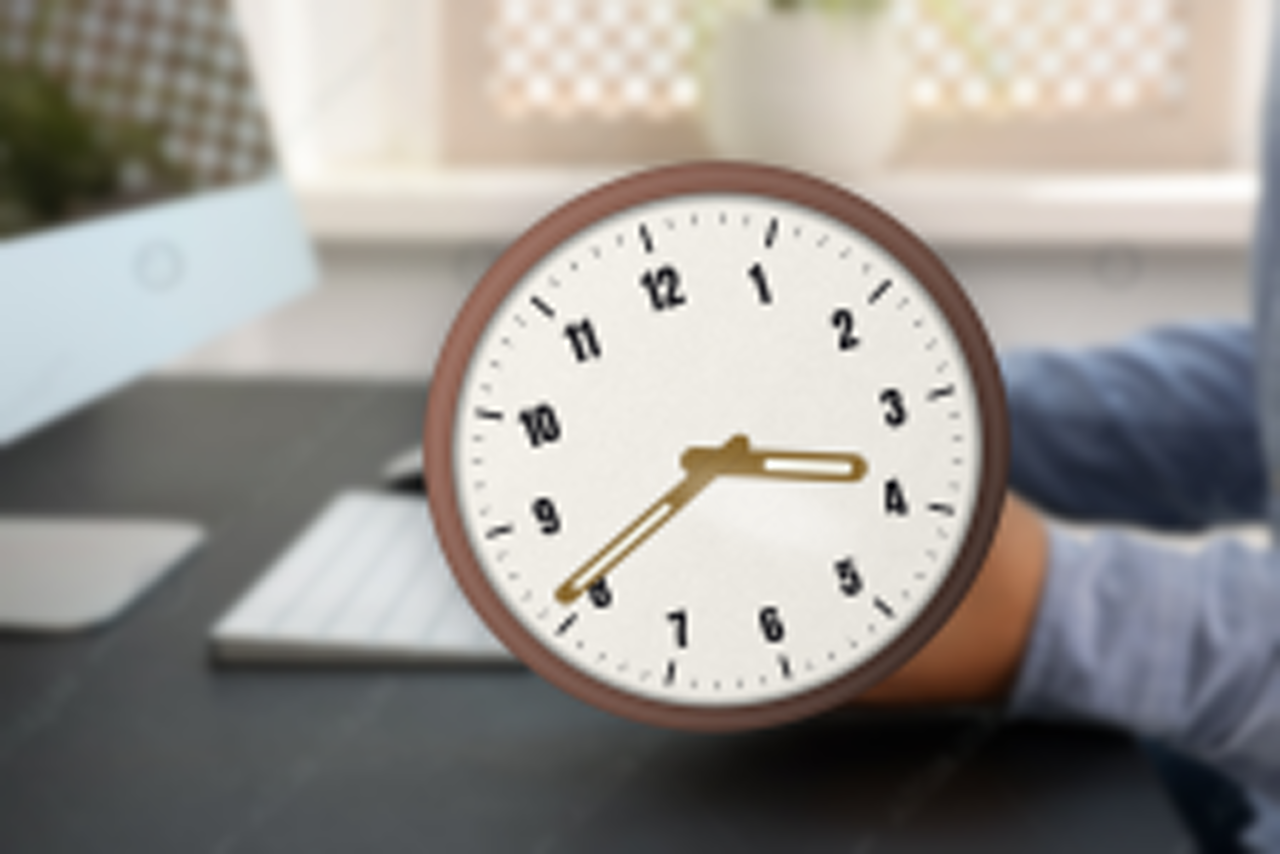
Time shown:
3.41
